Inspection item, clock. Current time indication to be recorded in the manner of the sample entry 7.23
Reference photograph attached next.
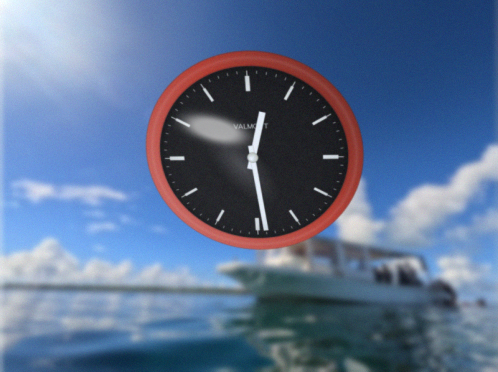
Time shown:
12.29
